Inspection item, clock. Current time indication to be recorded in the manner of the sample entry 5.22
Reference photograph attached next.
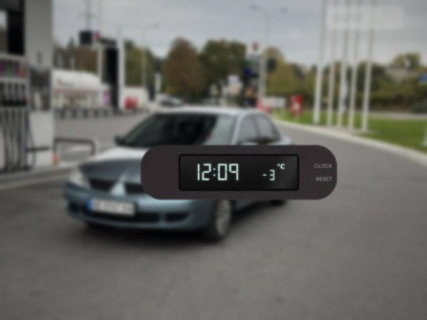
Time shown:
12.09
